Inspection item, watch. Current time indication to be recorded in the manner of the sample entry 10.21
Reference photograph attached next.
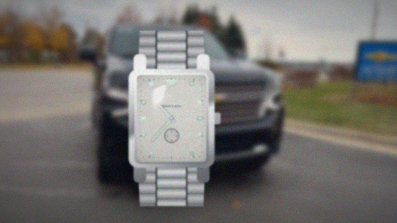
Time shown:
10.37
